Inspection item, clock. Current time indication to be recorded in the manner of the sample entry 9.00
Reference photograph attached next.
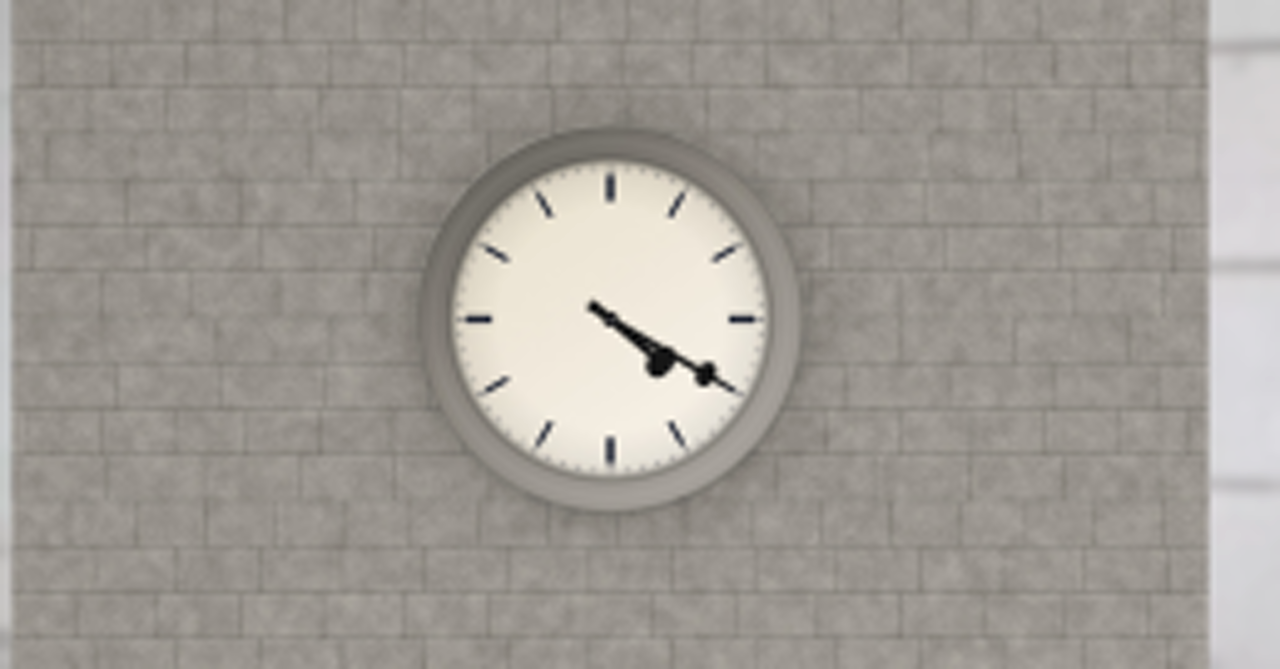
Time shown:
4.20
